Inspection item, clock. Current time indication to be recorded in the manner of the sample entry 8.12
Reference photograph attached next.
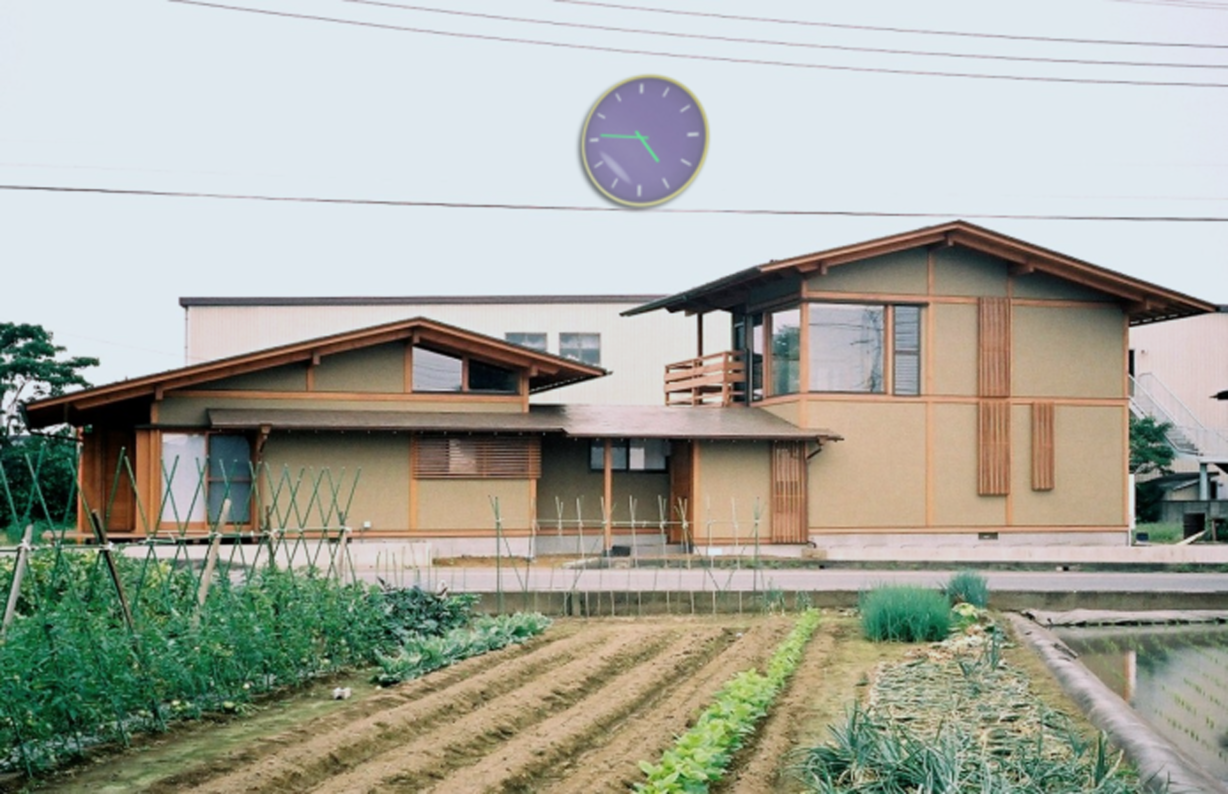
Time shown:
4.46
